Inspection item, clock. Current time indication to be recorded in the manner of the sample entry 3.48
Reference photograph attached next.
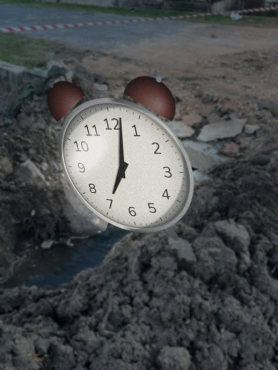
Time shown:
7.02
